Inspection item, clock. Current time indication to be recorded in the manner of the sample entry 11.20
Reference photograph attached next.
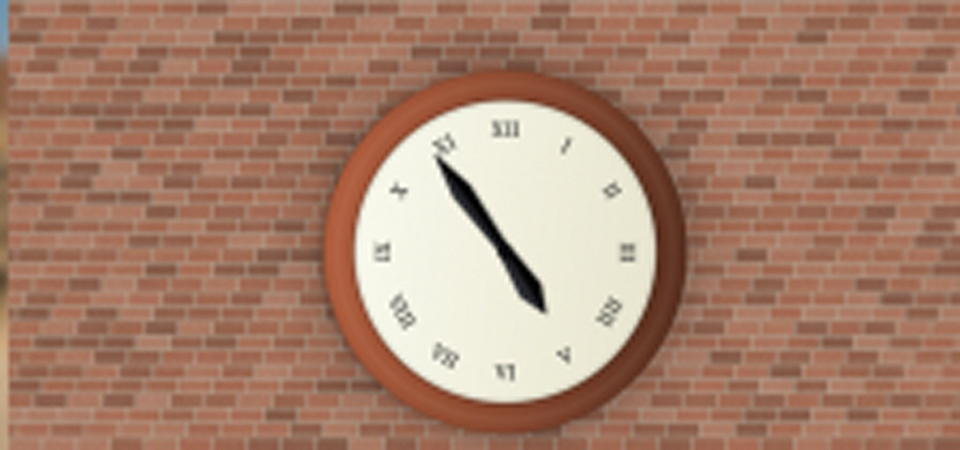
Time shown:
4.54
